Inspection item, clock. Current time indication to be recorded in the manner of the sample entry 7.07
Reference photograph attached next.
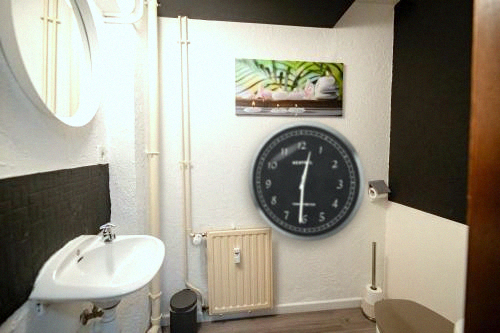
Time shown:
12.31
